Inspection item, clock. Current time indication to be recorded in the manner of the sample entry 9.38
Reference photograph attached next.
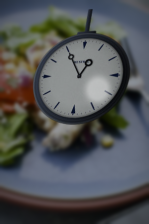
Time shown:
12.55
